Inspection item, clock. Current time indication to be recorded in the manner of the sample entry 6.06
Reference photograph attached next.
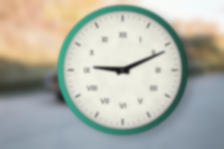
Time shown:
9.11
